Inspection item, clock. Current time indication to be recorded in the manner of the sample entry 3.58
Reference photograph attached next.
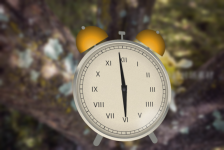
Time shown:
5.59
